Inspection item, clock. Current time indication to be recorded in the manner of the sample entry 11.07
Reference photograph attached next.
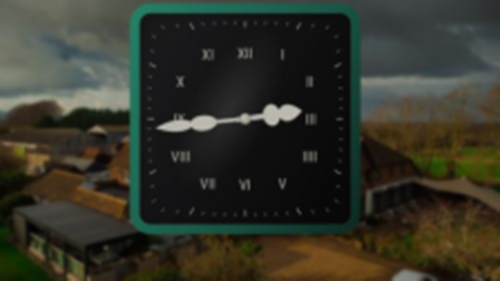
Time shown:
2.44
